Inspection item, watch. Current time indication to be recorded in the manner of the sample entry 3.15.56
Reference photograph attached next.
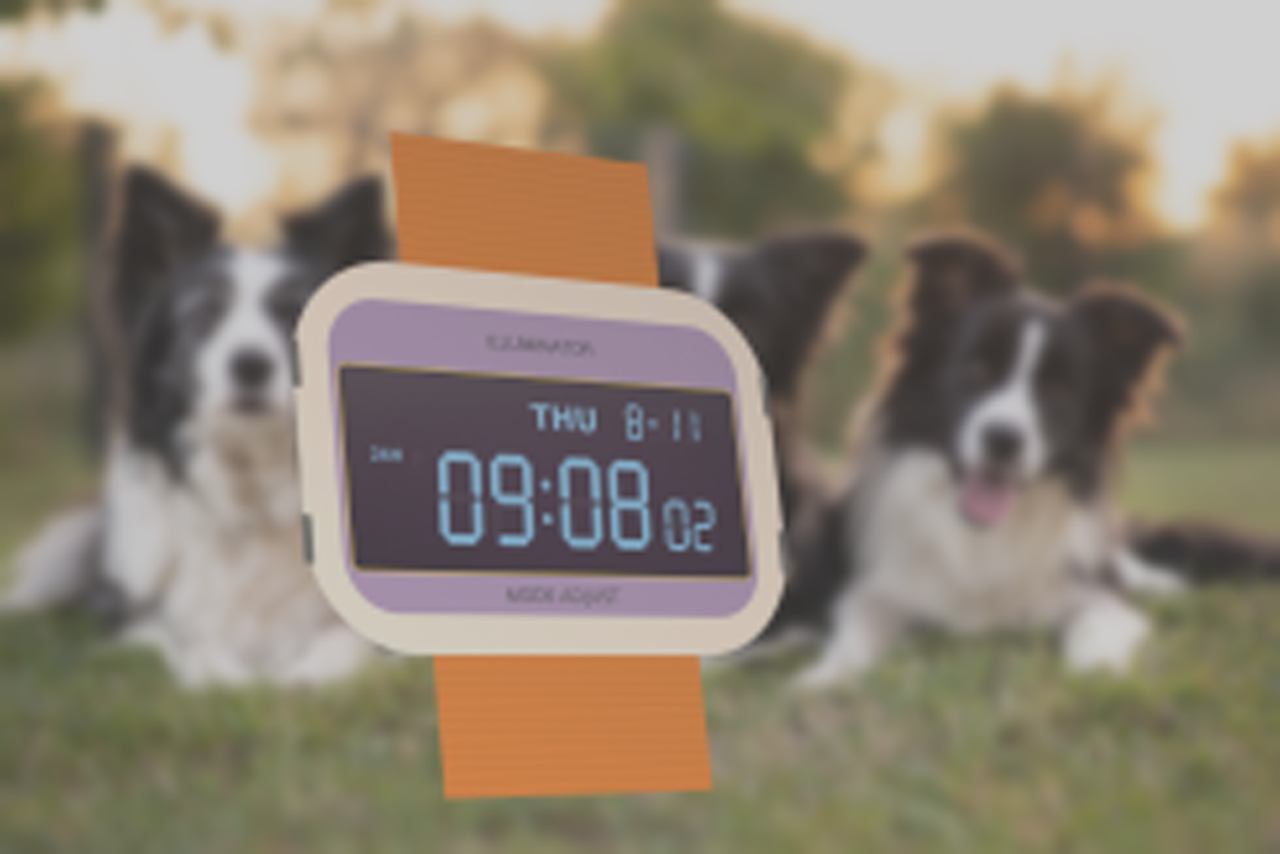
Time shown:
9.08.02
